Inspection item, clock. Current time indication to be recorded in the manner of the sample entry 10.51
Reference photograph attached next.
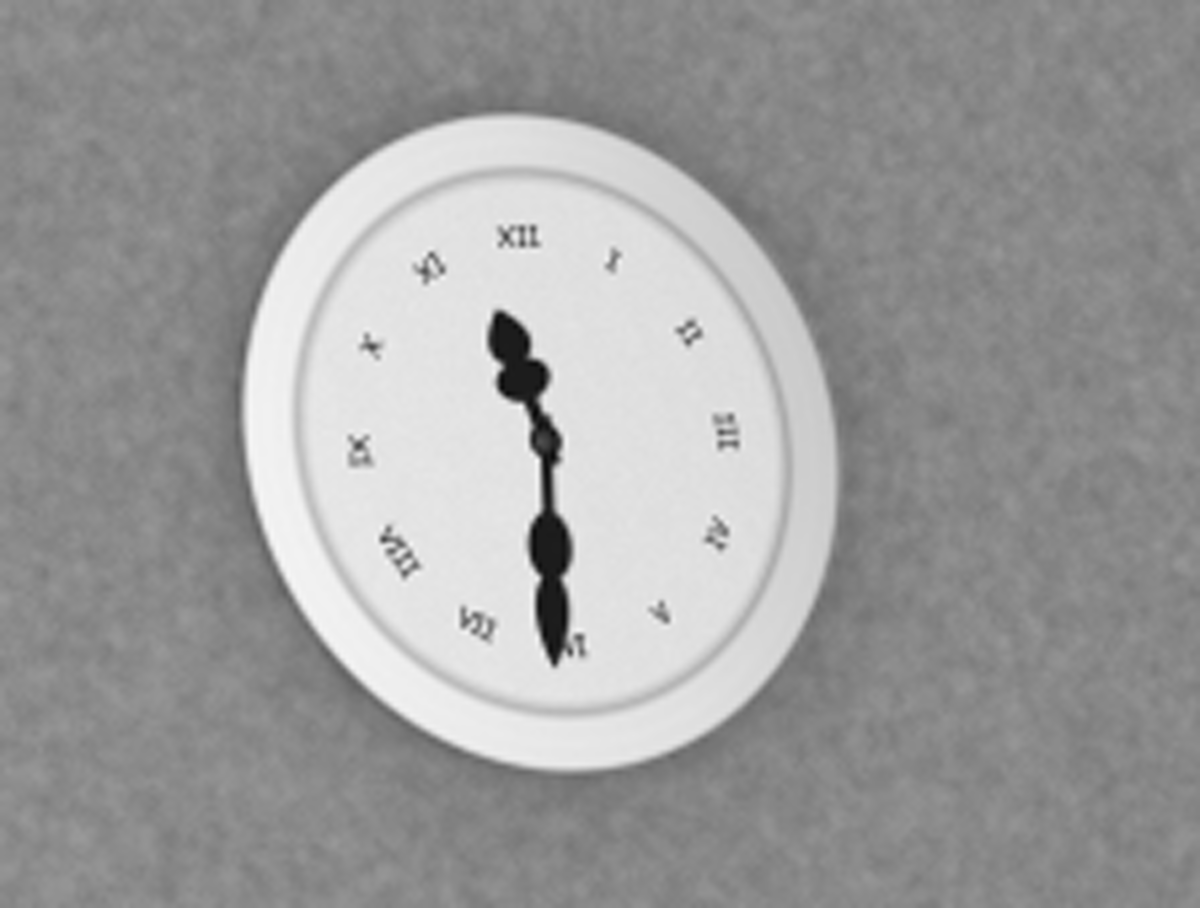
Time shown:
11.31
